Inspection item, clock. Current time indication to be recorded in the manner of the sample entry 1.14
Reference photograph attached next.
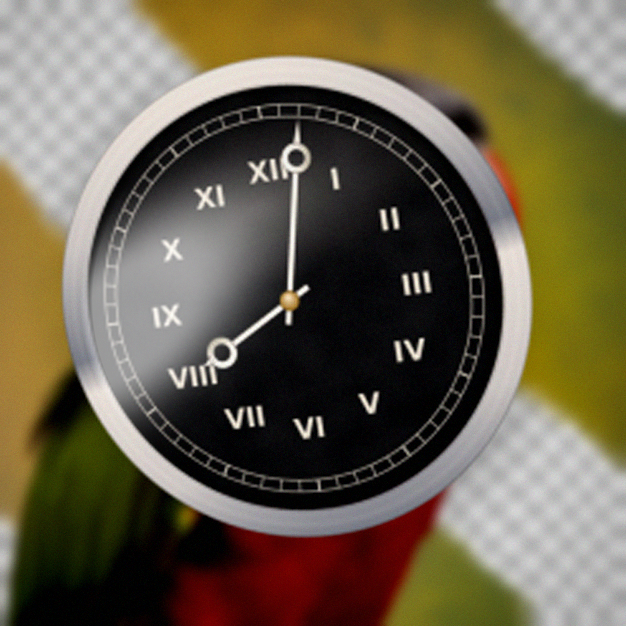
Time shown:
8.02
